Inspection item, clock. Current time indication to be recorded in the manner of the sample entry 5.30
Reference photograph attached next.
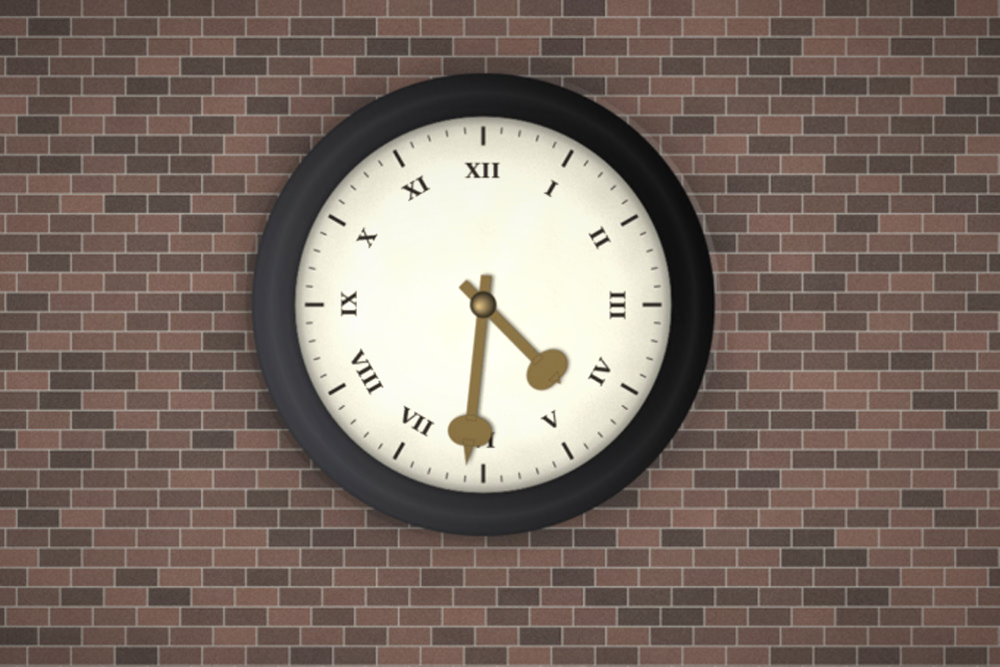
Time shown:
4.31
